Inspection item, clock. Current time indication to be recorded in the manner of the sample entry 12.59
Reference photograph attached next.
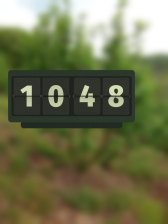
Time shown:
10.48
